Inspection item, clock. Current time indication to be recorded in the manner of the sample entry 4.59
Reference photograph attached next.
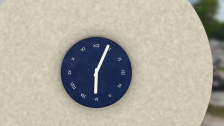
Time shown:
6.04
